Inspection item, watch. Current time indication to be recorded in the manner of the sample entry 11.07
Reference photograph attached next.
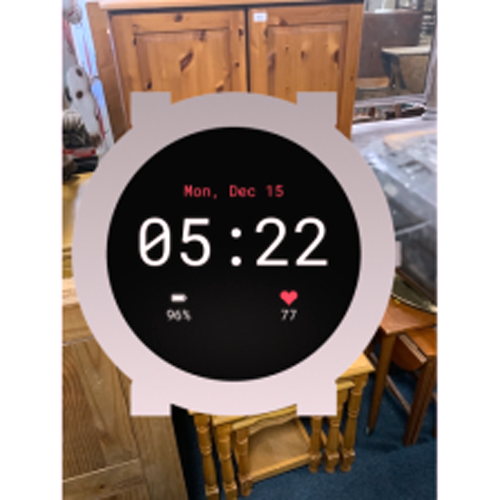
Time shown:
5.22
